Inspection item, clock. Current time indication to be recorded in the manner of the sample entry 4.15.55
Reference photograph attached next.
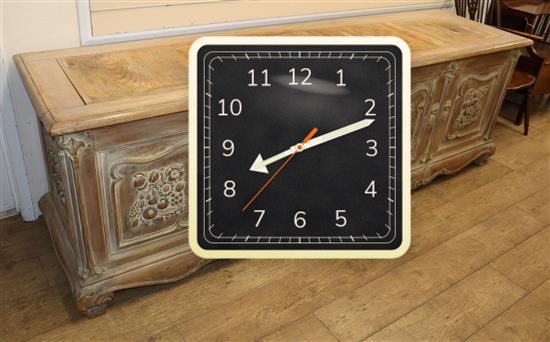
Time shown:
8.11.37
